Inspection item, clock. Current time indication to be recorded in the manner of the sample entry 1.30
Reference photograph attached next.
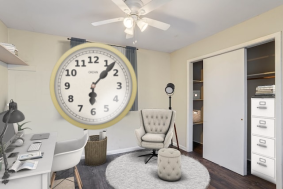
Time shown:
6.07
